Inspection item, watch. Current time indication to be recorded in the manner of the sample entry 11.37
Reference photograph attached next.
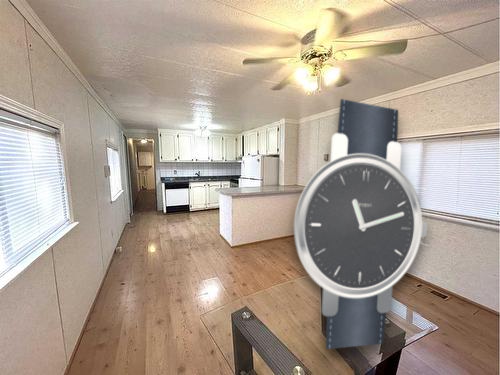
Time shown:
11.12
